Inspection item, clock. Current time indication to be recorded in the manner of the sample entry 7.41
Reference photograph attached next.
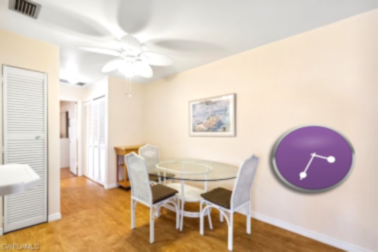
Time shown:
3.34
